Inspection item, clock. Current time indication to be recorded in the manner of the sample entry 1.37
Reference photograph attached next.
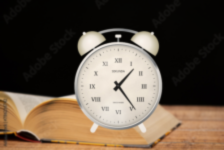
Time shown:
1.24
